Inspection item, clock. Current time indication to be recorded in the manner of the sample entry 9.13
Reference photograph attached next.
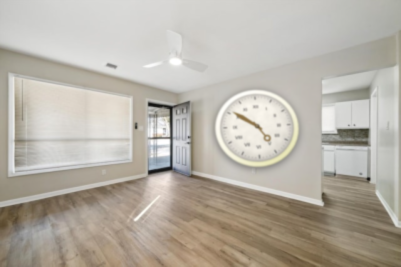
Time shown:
4.51
